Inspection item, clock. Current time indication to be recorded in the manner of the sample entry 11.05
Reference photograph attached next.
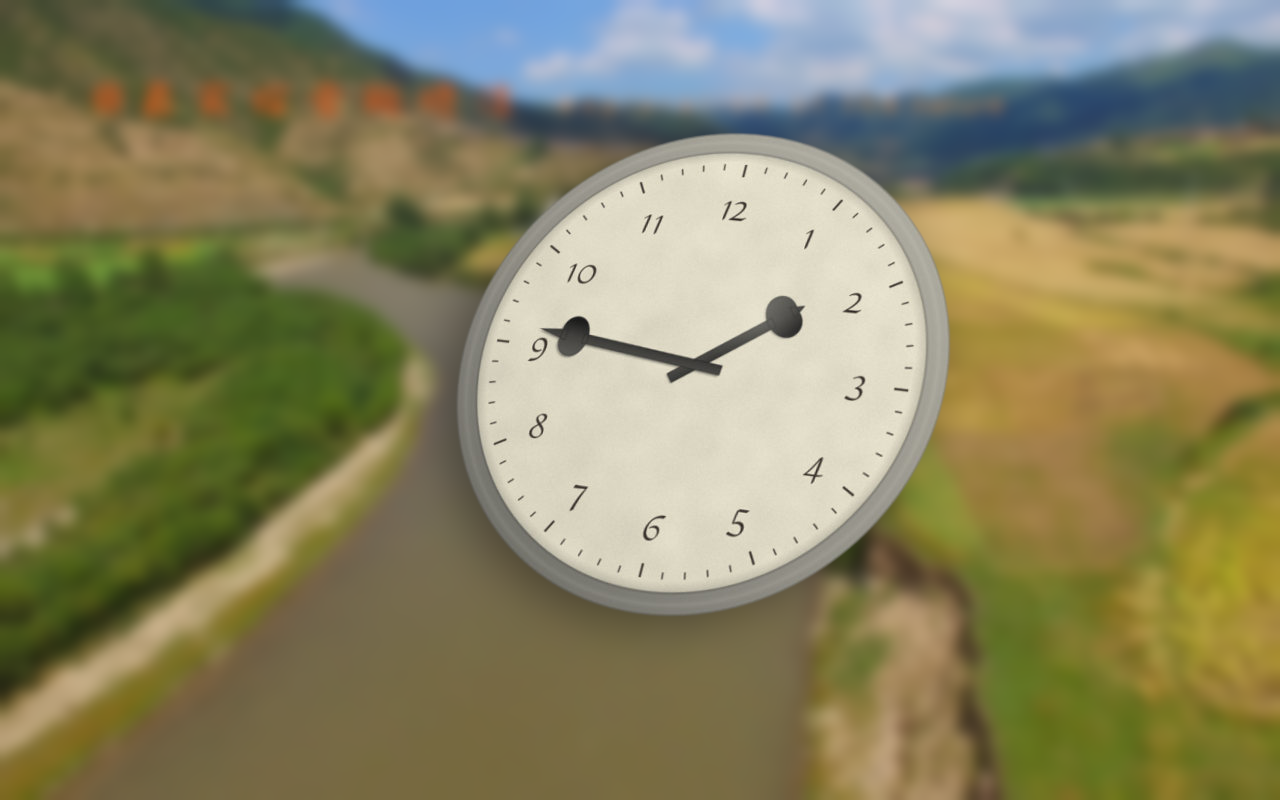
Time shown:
1.46
